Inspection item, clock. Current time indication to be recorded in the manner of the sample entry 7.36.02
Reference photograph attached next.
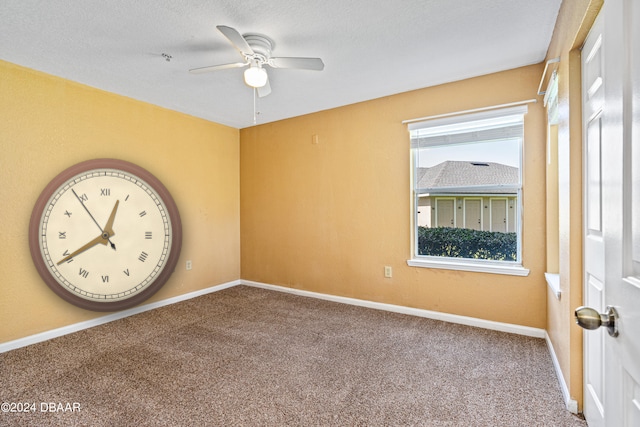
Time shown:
12.39.54
